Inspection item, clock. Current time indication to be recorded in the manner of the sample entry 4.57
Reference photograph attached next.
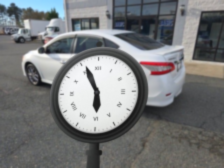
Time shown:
5.56
